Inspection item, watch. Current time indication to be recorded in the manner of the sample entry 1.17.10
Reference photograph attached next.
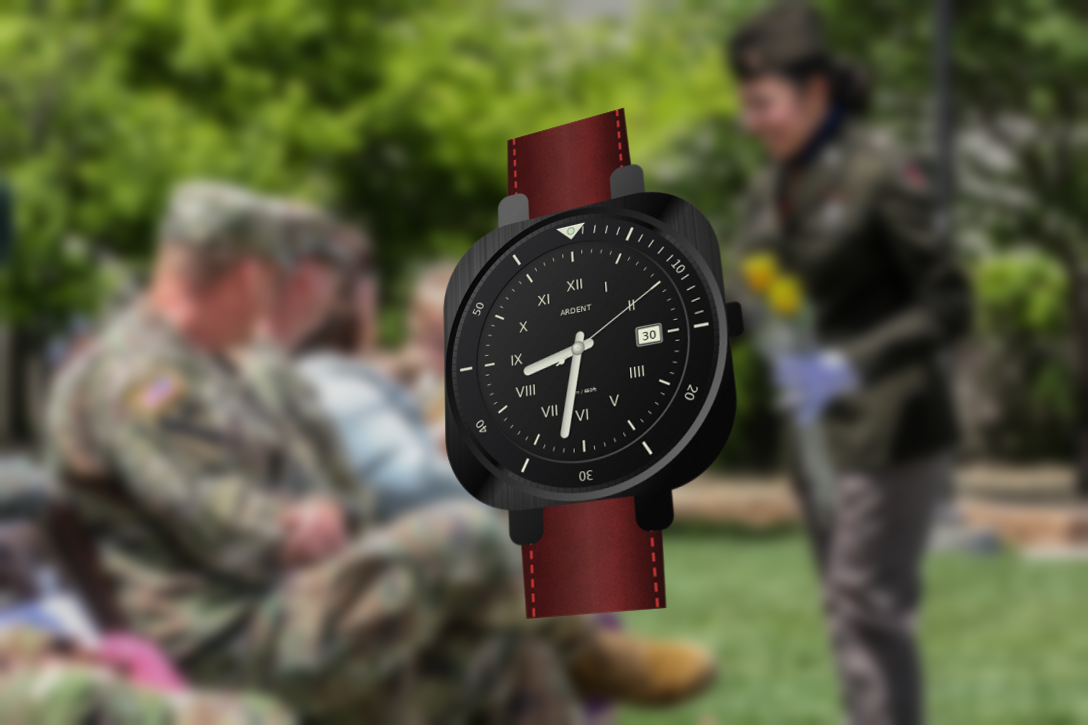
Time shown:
8.32.10
